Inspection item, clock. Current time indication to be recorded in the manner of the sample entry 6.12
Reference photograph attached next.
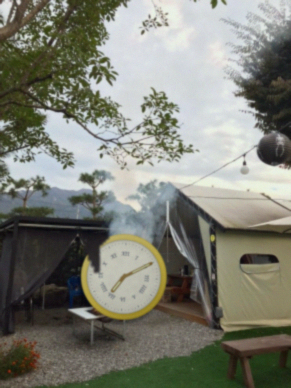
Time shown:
7.10
